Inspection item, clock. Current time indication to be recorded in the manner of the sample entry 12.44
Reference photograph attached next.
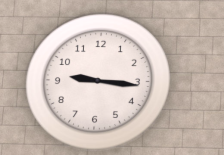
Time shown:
9.16
